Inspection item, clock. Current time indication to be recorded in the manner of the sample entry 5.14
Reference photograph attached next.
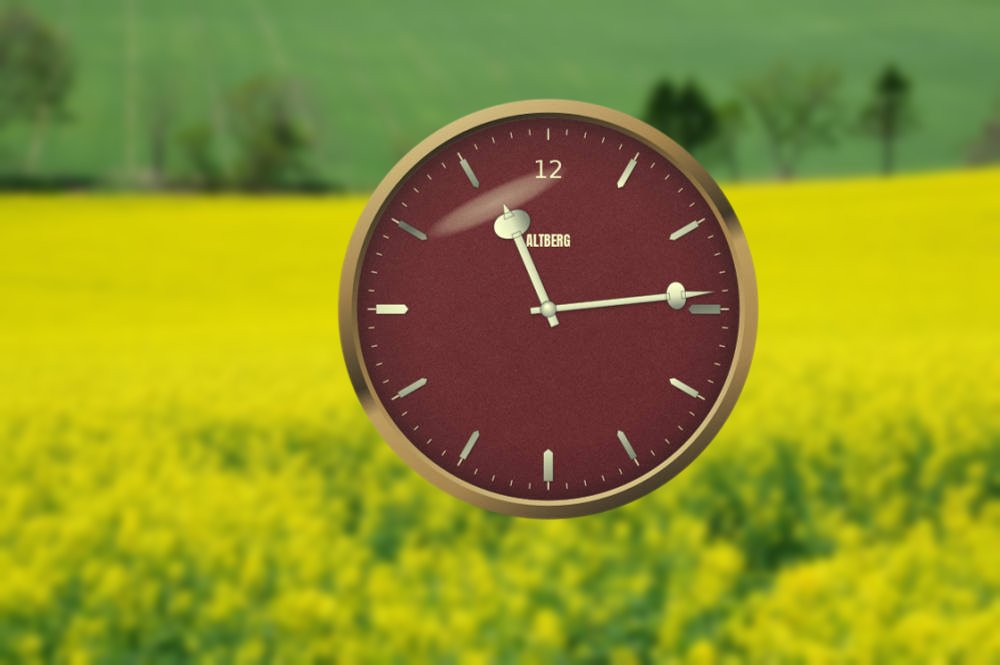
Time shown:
11.14
